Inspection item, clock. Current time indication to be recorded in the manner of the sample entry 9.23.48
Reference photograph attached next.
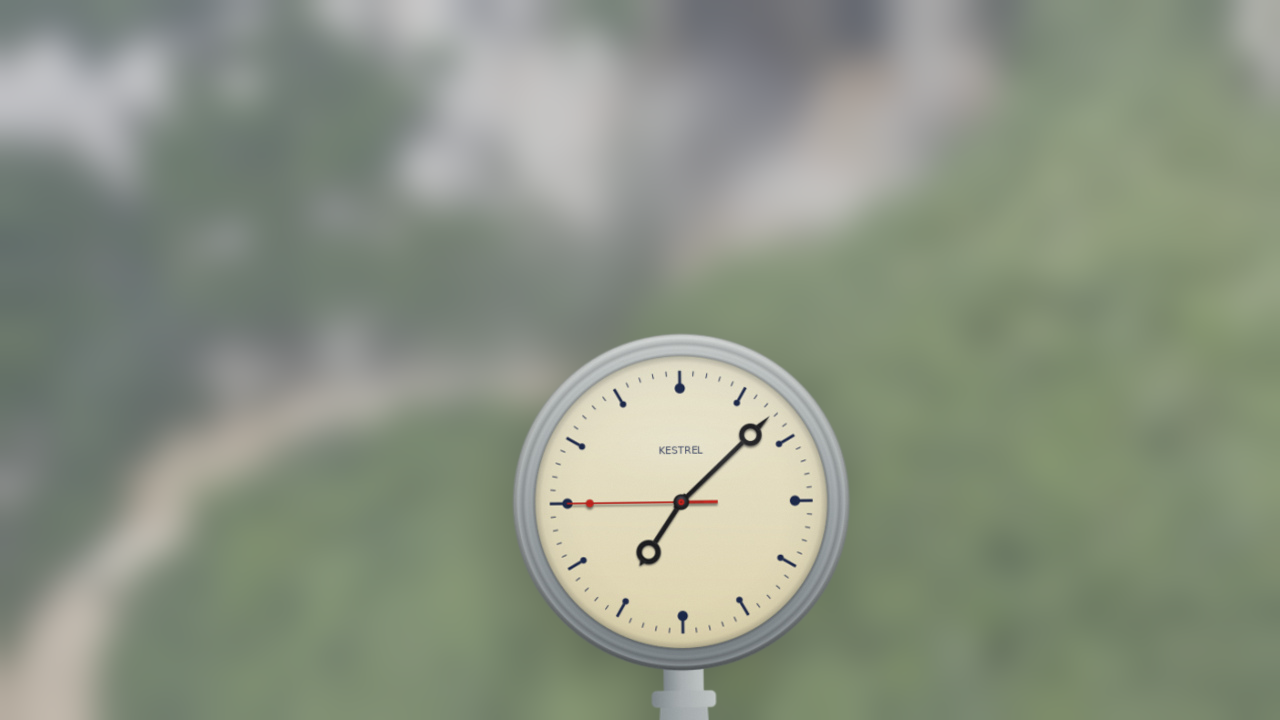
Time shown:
7.07.45
